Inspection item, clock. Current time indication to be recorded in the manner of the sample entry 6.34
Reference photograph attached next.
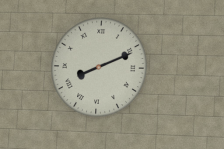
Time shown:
8.11
